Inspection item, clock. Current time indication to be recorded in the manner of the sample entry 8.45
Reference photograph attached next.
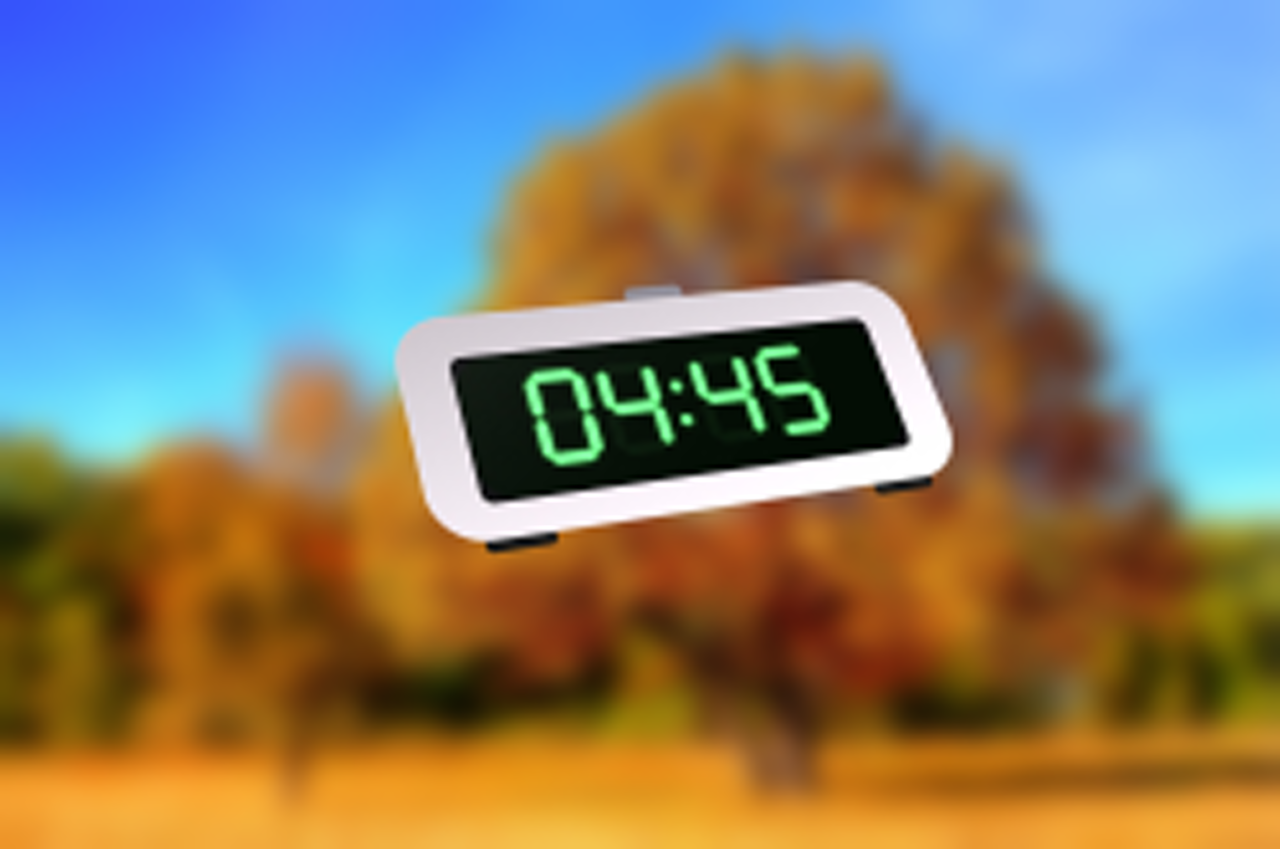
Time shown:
4.45
